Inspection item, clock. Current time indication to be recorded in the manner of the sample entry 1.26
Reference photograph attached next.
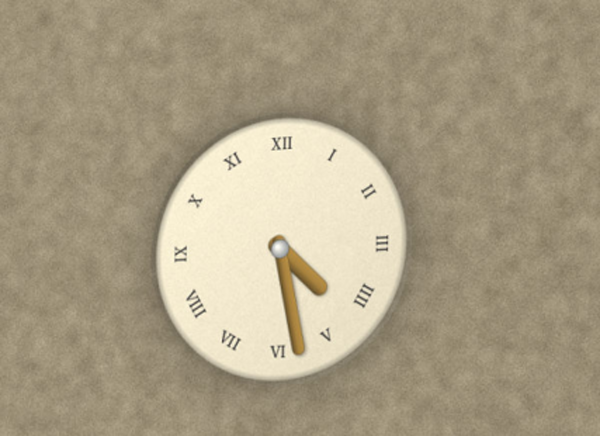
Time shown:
4.28
